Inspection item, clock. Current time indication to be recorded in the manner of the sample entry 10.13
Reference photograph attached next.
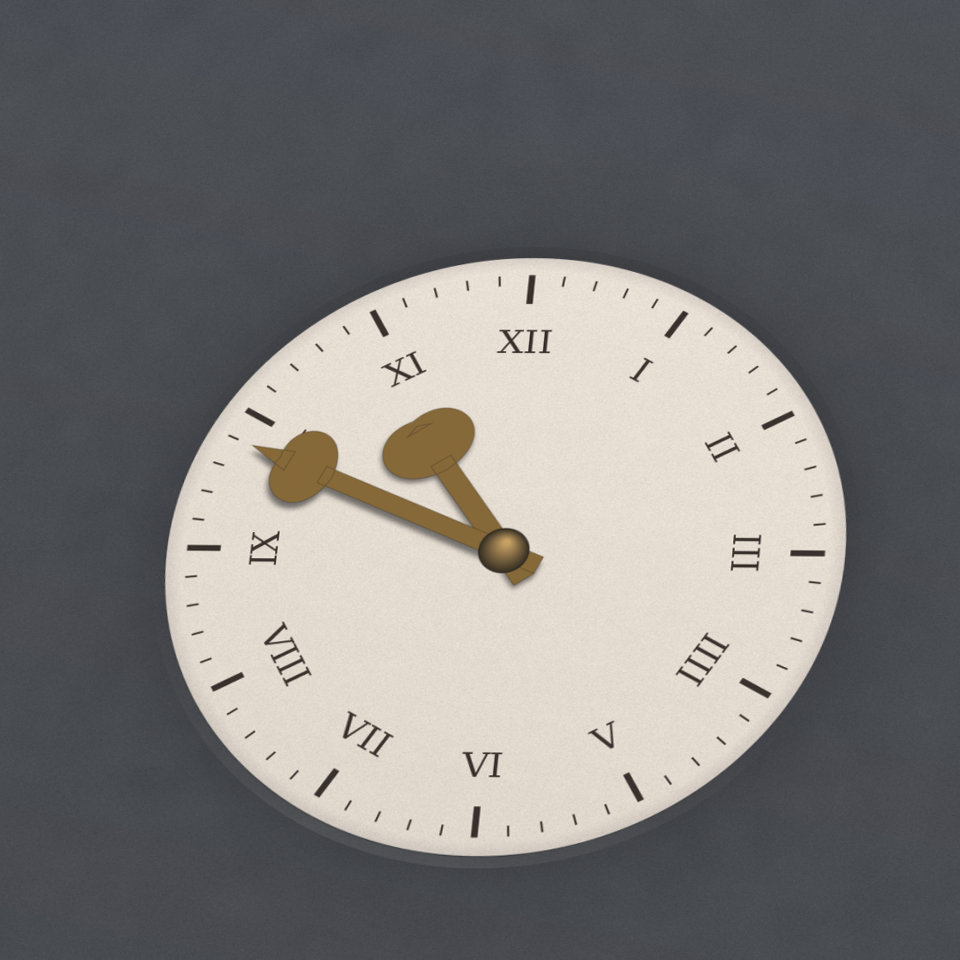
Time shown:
10.49
